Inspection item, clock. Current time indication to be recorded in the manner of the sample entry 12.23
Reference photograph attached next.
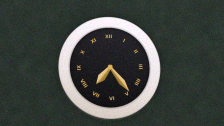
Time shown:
7.24
